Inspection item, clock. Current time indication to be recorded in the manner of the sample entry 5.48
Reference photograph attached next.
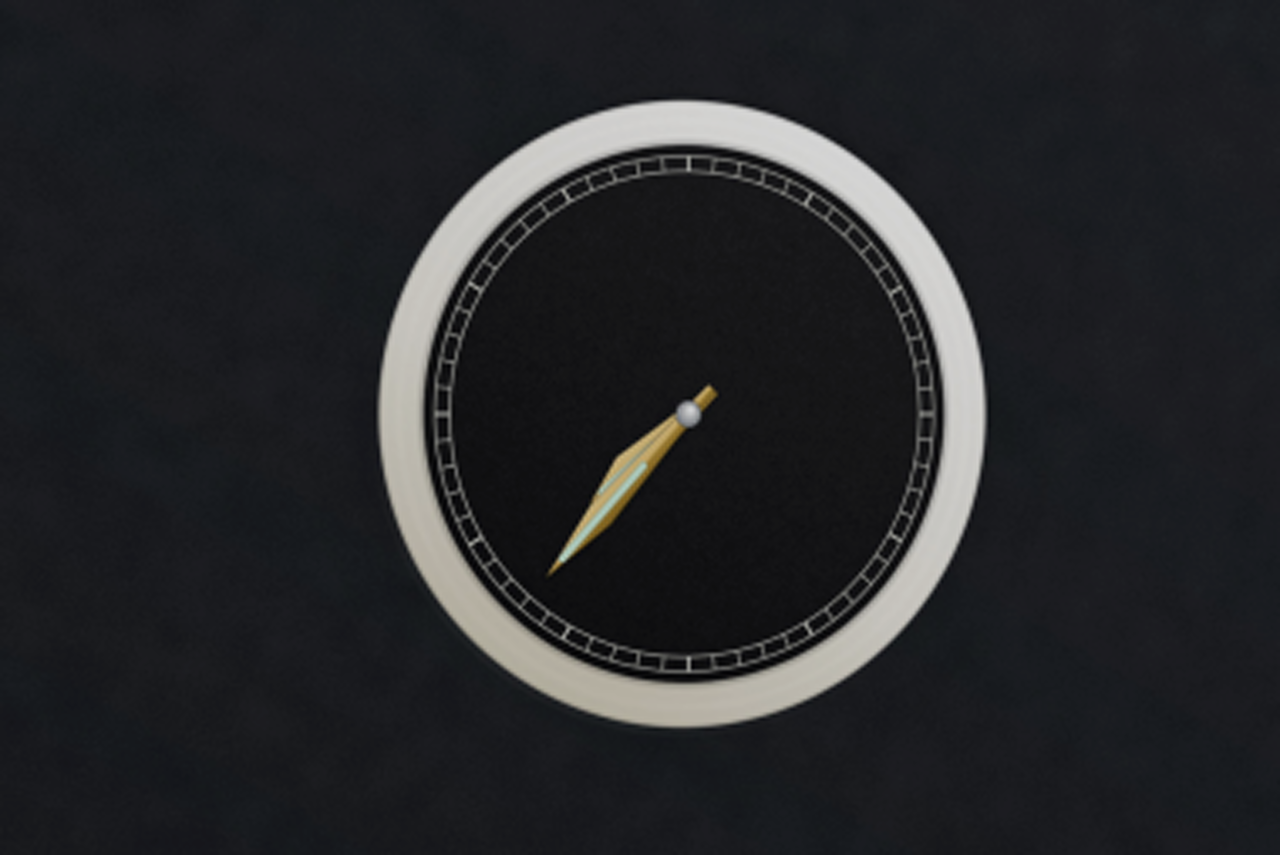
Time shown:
7.37
